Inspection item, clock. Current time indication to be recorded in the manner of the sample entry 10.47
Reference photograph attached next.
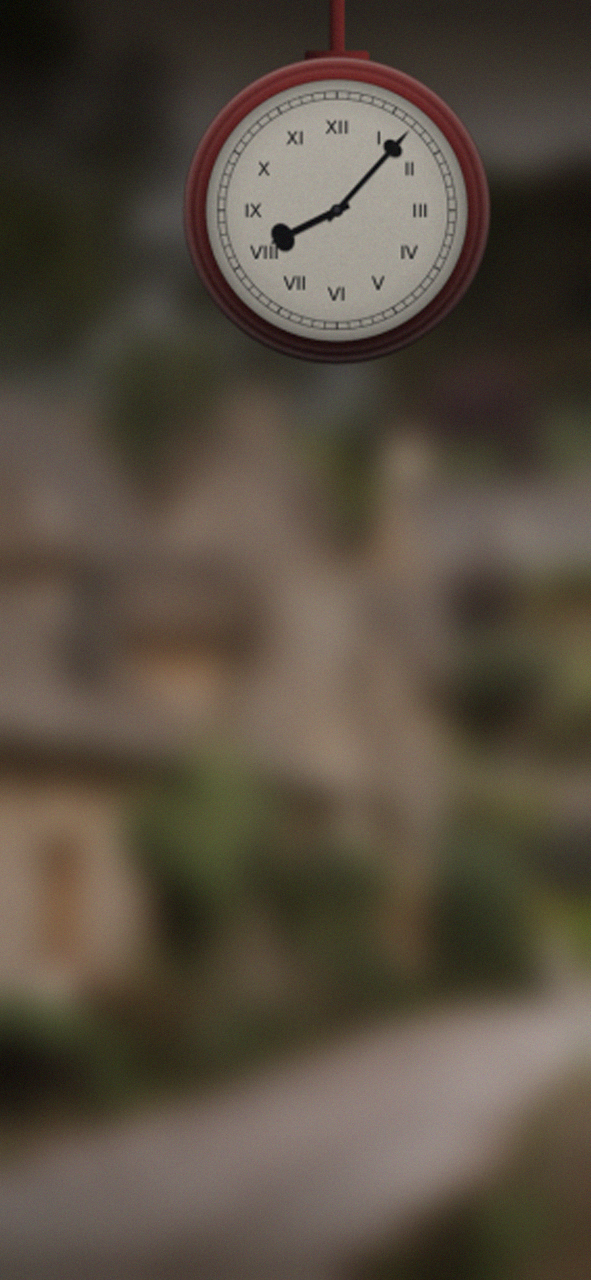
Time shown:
8.07
